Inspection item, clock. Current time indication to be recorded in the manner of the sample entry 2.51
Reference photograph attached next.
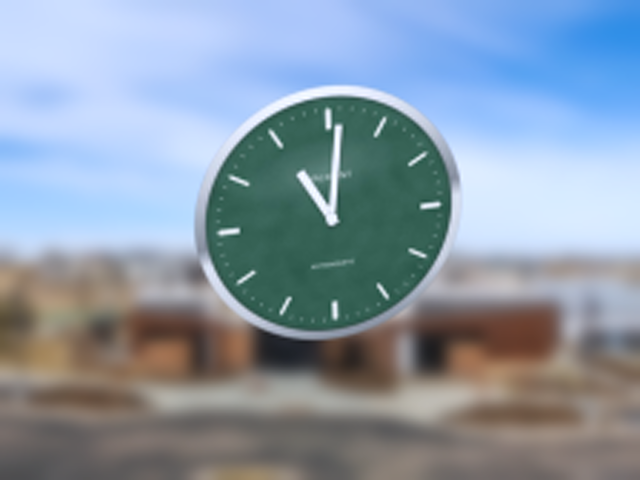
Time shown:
11.01
